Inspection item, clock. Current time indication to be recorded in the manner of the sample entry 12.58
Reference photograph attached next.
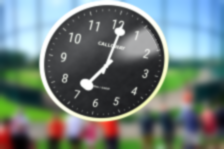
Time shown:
7.01
